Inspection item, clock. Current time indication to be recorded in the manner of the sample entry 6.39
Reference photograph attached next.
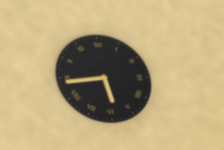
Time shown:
5.44
